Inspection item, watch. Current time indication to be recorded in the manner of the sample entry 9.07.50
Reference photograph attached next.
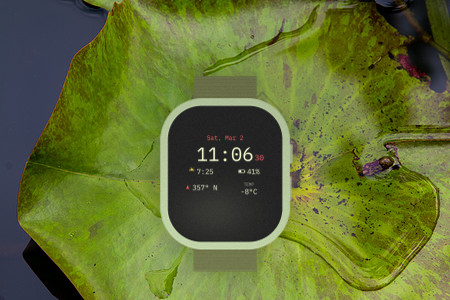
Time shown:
11.06.30
